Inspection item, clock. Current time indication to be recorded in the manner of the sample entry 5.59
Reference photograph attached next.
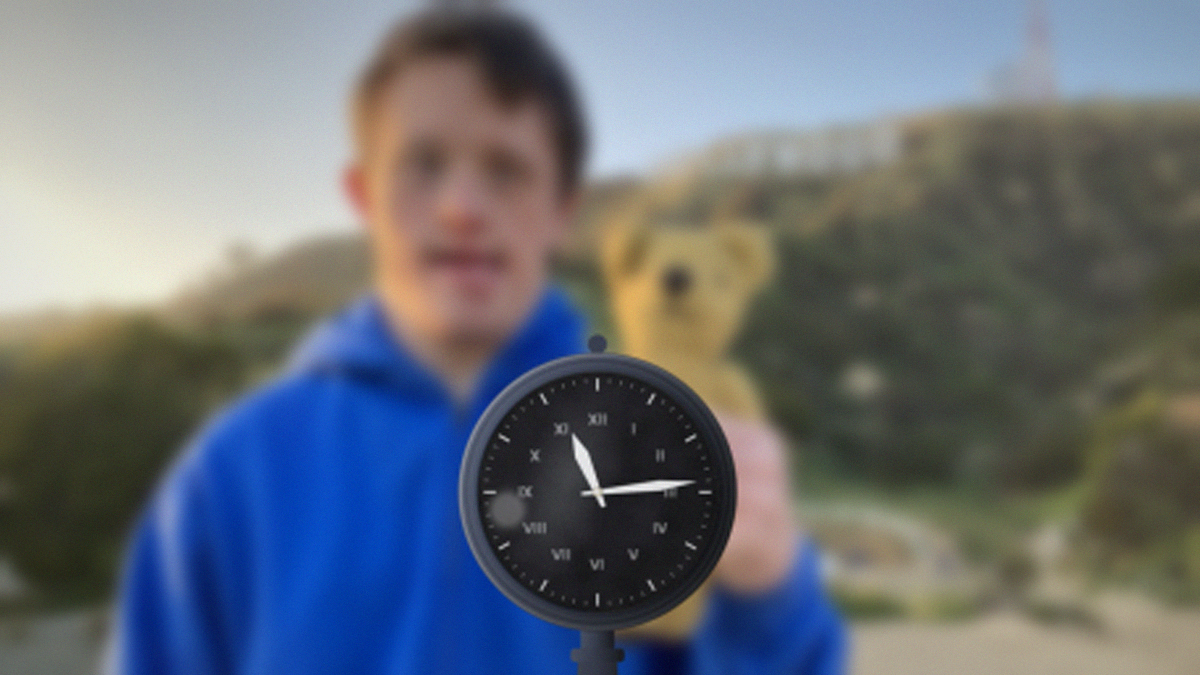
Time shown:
11.14
